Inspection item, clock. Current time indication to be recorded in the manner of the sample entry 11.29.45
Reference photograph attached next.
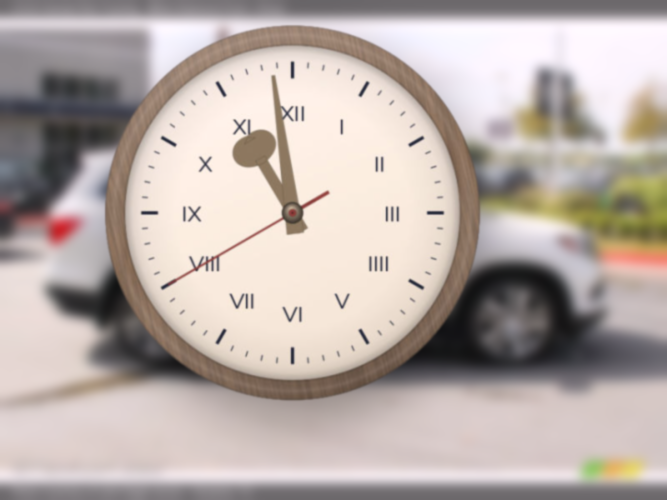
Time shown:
10.58.40
